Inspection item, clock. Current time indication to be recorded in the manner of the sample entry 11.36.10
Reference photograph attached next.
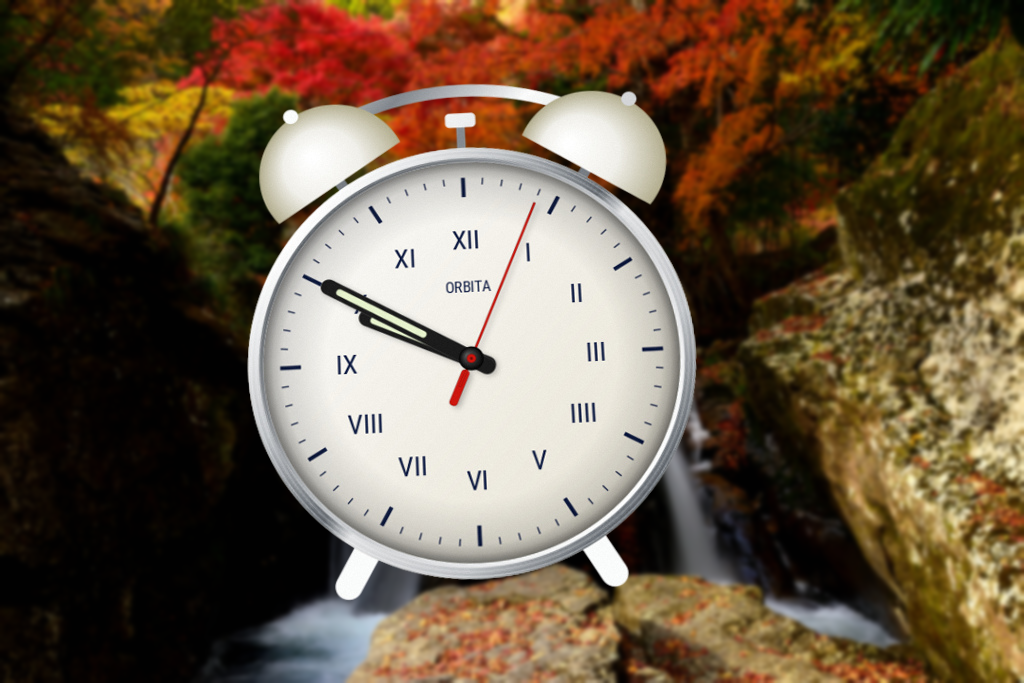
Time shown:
9.50.04
